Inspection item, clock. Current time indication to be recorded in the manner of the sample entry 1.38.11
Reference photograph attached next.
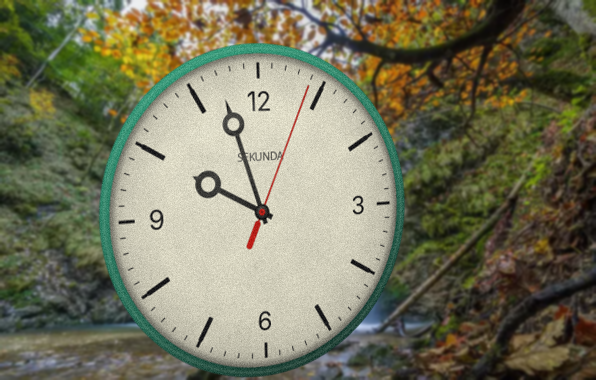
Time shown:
9.57.04
